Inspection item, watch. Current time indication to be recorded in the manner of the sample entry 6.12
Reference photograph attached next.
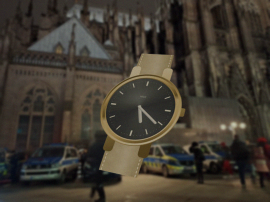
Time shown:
5.21
